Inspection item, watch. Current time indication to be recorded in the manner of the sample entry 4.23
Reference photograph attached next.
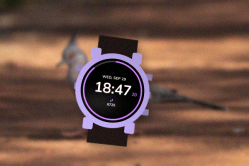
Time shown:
18.47
